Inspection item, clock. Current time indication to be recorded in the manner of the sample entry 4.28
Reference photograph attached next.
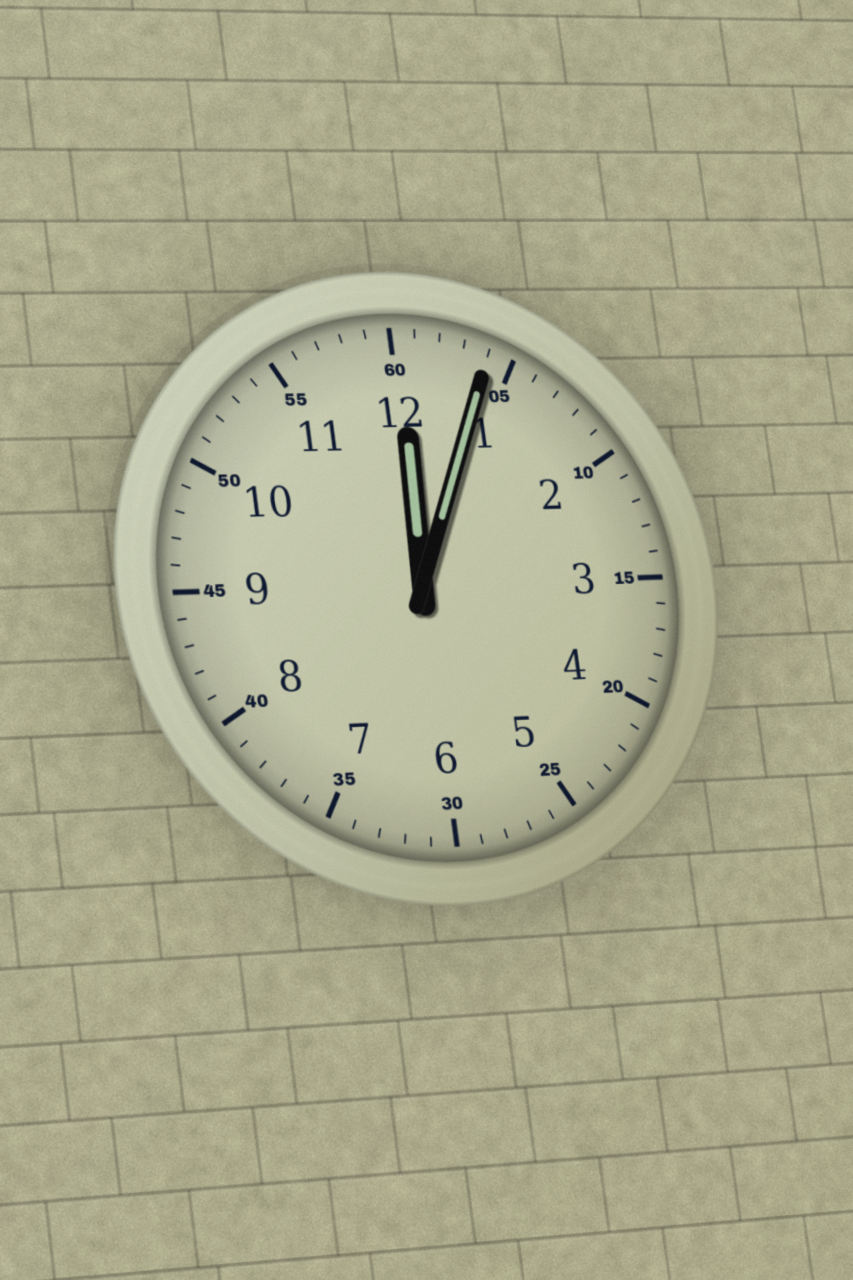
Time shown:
12.04
